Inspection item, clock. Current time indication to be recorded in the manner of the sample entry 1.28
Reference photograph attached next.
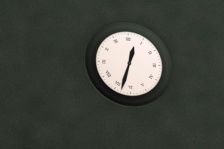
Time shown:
12.33
